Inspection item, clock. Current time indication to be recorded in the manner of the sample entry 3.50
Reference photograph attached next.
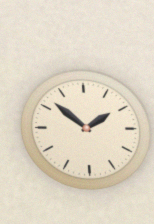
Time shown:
1.52
